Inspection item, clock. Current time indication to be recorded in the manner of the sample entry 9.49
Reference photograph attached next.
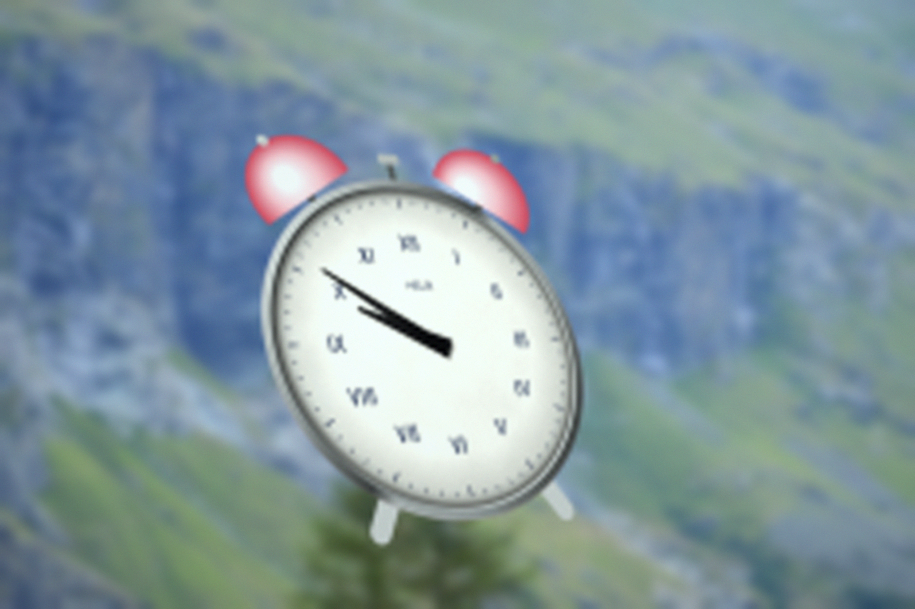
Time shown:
9.51
